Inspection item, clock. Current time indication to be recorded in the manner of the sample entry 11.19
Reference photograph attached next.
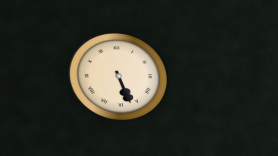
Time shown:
5.27
